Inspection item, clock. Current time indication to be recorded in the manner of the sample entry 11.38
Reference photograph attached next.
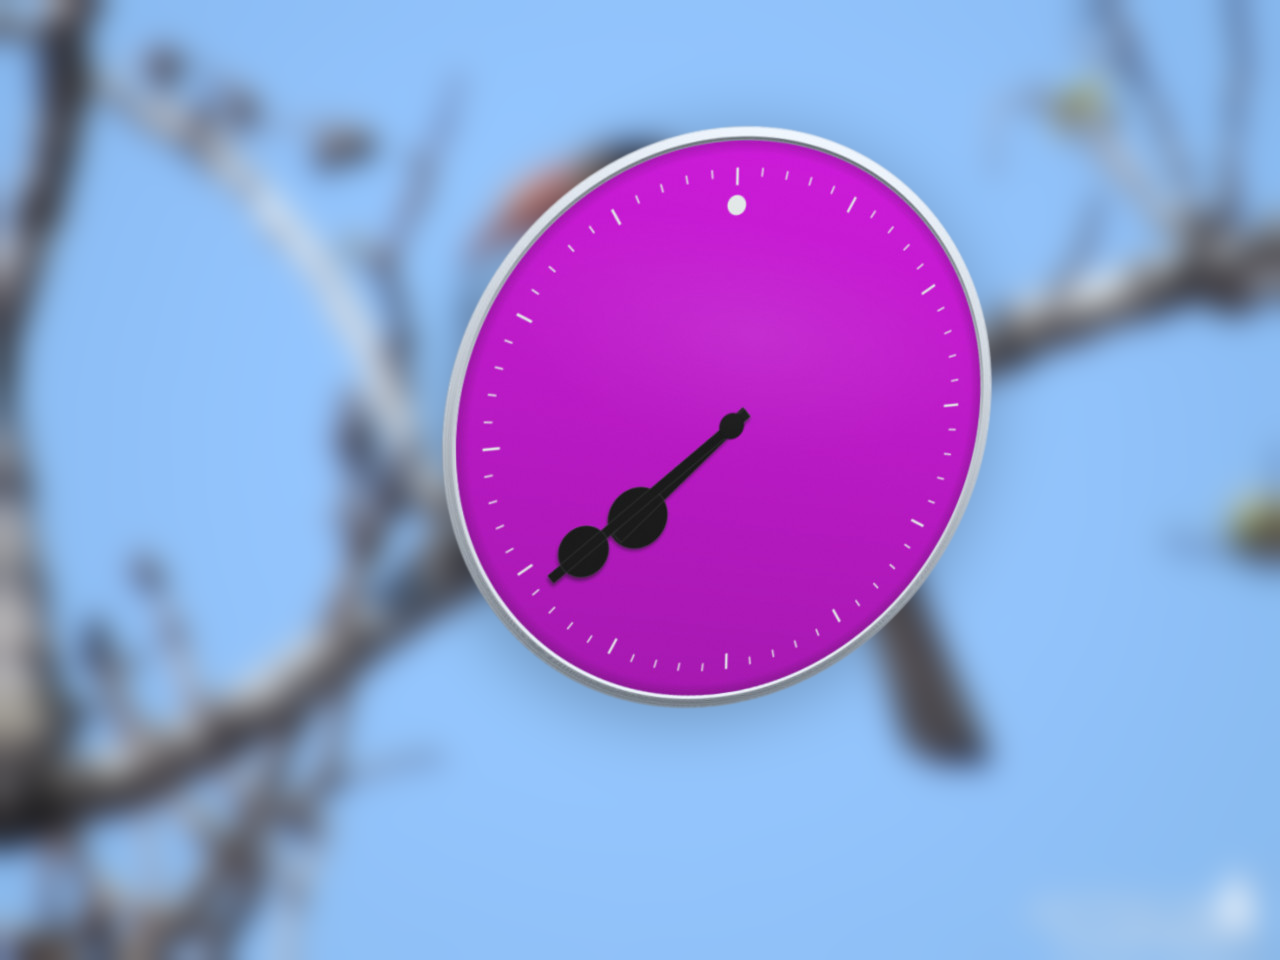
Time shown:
7.39
